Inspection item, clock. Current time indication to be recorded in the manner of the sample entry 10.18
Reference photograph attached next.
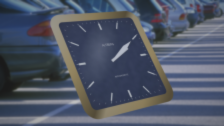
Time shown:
2.10
